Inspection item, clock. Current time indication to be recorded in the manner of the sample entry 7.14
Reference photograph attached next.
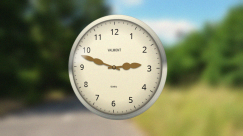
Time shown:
2.48
